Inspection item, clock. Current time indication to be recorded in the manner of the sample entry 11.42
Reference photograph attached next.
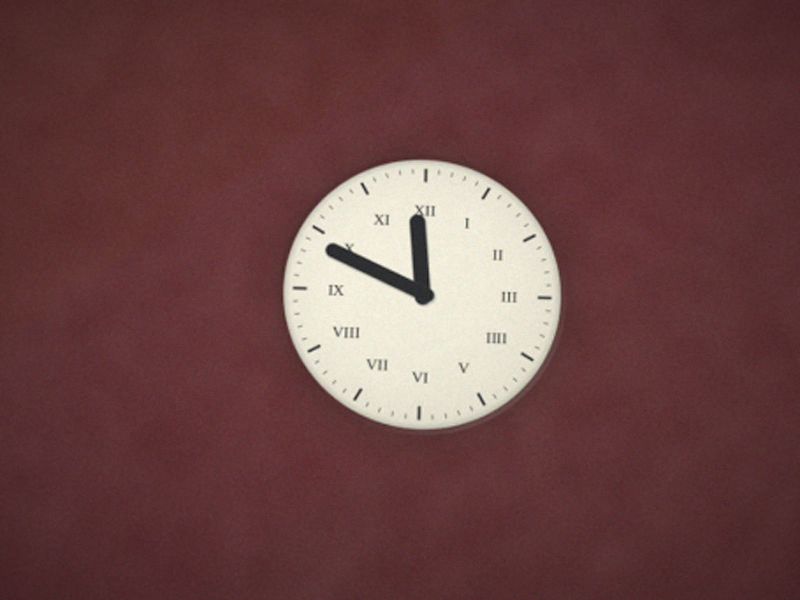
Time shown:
11.49
